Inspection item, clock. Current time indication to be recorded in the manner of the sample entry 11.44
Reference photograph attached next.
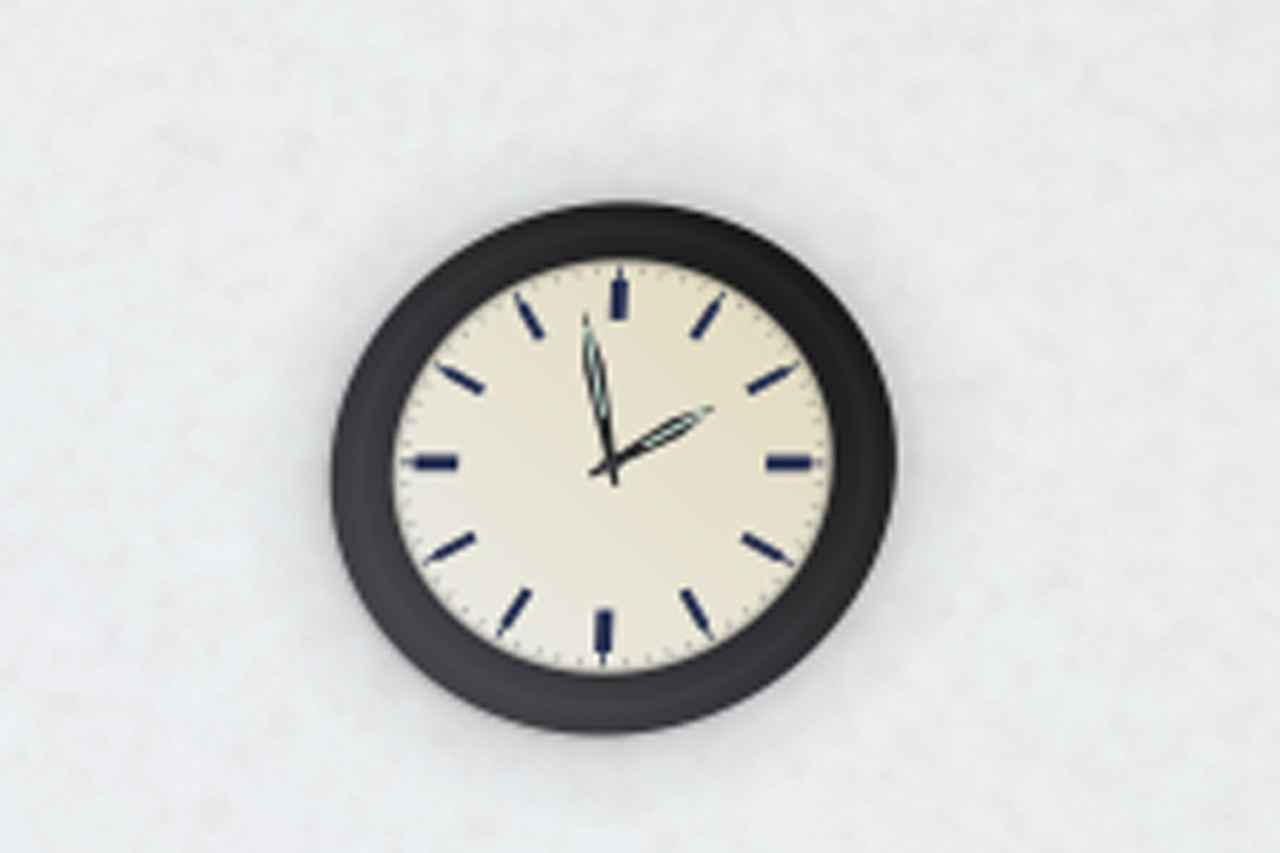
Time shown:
1.58
